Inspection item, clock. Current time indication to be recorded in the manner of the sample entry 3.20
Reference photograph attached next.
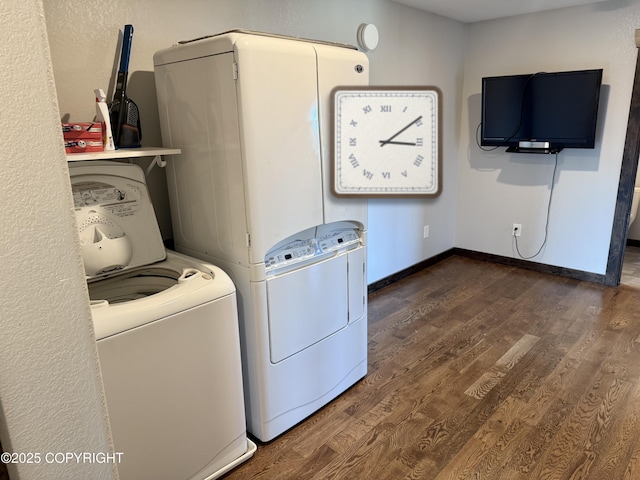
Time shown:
3.09
